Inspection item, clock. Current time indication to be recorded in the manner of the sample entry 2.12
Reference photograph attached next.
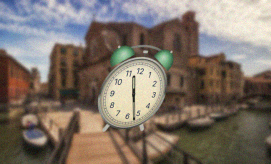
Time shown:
11.27
